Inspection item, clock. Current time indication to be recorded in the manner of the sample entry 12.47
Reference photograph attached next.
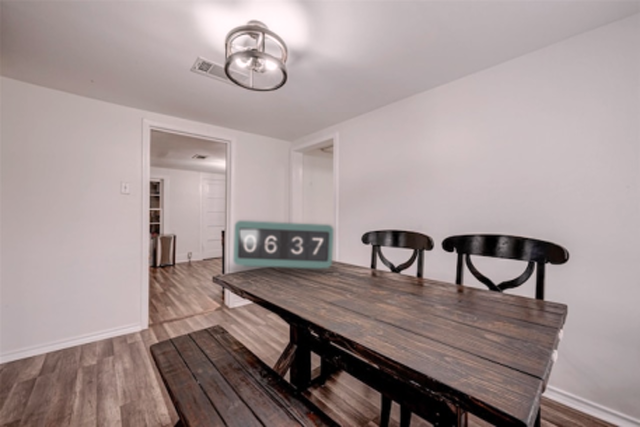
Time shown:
6.37
